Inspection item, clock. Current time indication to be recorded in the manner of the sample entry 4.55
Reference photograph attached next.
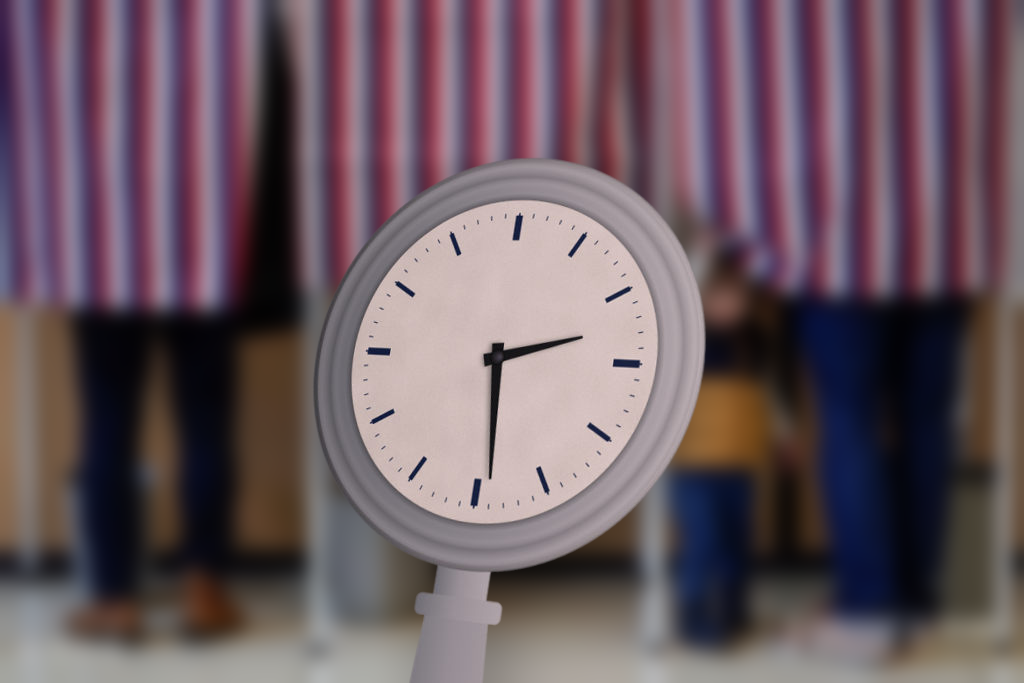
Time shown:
2.29
